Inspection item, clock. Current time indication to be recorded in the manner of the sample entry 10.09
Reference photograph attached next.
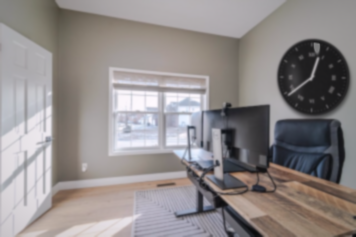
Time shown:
12.39
